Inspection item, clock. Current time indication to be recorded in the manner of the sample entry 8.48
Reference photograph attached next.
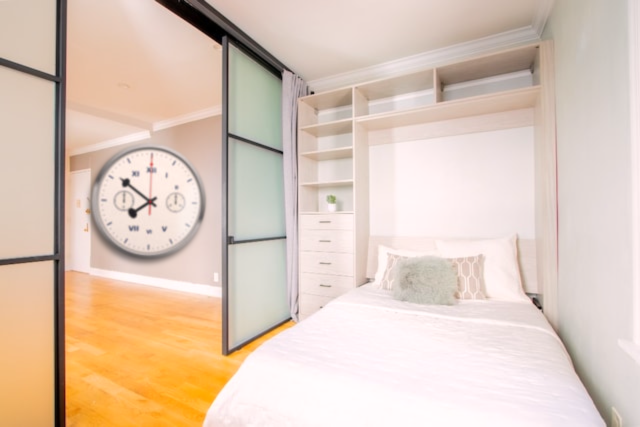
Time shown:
7.51
